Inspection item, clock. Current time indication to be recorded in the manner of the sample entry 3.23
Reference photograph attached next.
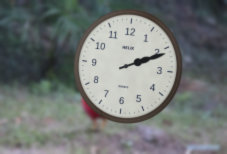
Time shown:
2.11
